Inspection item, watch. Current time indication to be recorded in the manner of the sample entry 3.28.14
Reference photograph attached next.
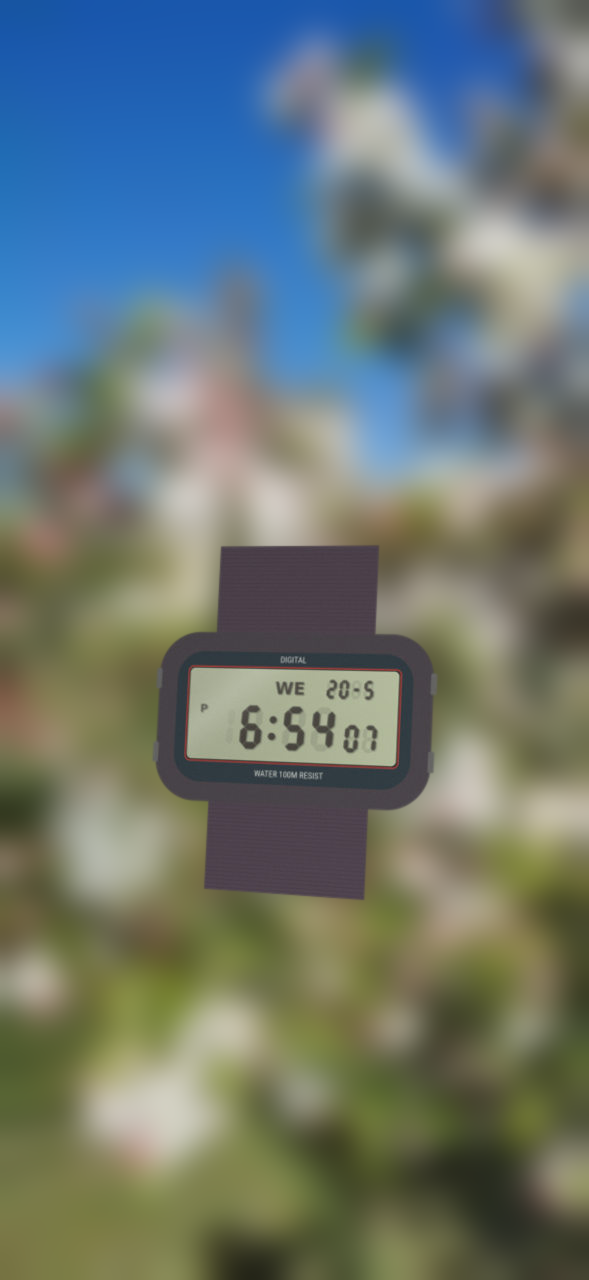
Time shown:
6.54.07
